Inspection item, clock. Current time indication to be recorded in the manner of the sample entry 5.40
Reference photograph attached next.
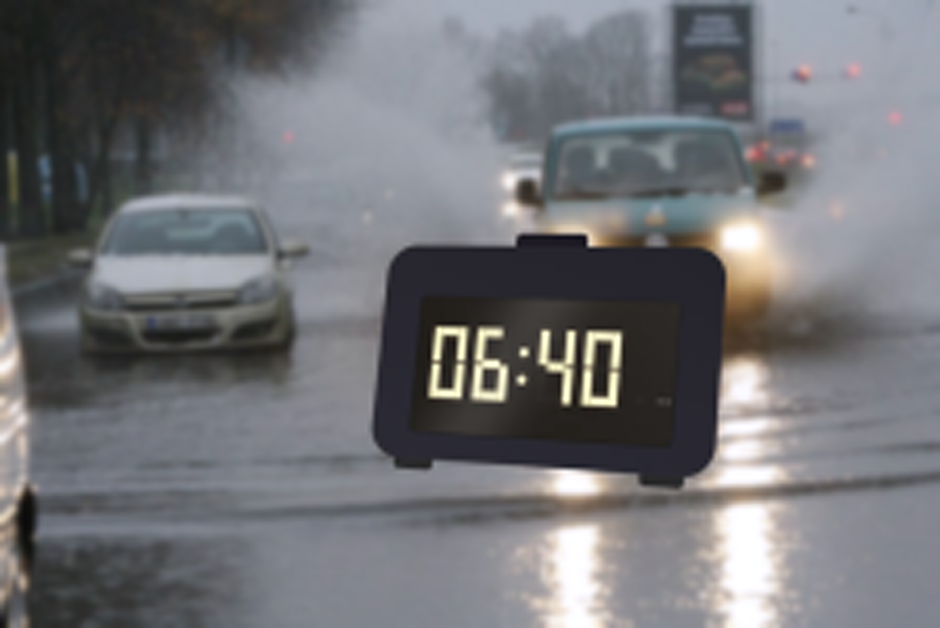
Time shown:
6.40
